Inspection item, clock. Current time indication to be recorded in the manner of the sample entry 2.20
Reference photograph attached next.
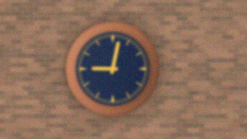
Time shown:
9.02
